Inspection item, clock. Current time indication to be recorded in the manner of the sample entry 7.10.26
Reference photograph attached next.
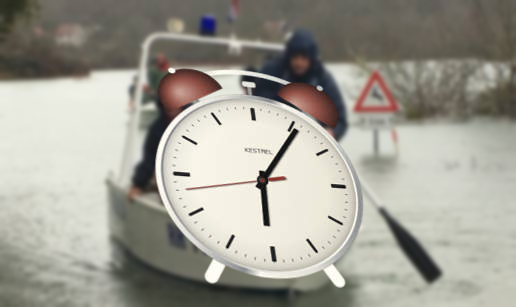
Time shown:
6.05.43
